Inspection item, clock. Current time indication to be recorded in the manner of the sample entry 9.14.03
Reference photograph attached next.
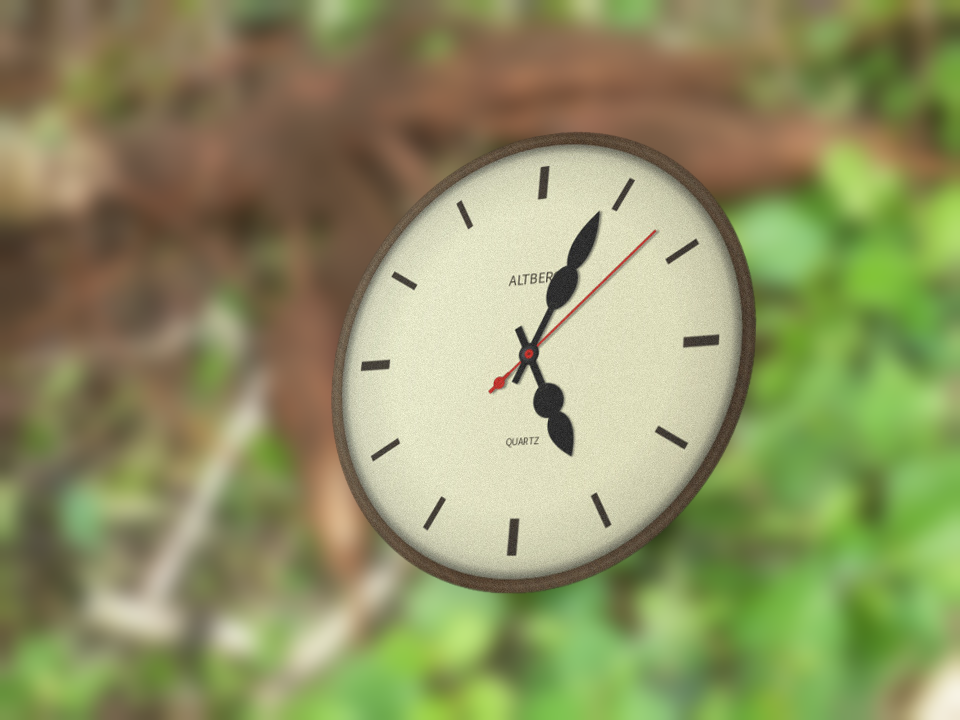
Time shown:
5.04.08
